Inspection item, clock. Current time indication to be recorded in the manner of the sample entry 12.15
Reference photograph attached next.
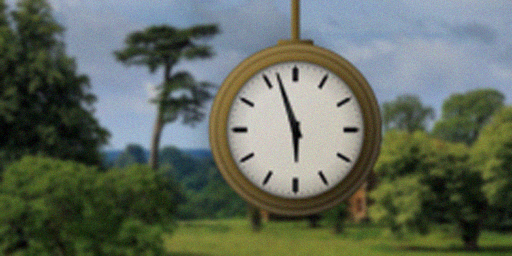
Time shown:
5.57
